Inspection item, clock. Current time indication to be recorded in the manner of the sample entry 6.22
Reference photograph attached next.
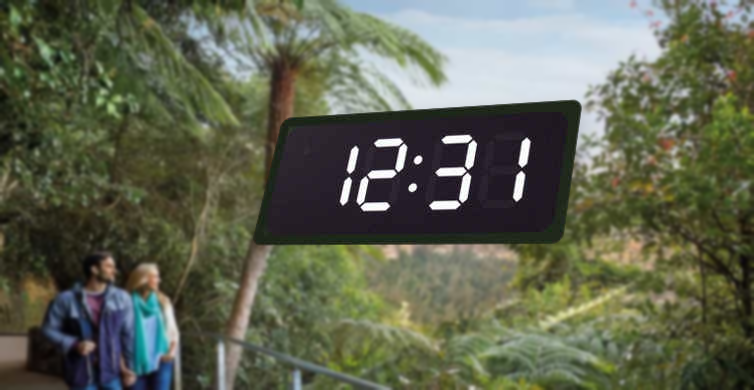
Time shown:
12.31
